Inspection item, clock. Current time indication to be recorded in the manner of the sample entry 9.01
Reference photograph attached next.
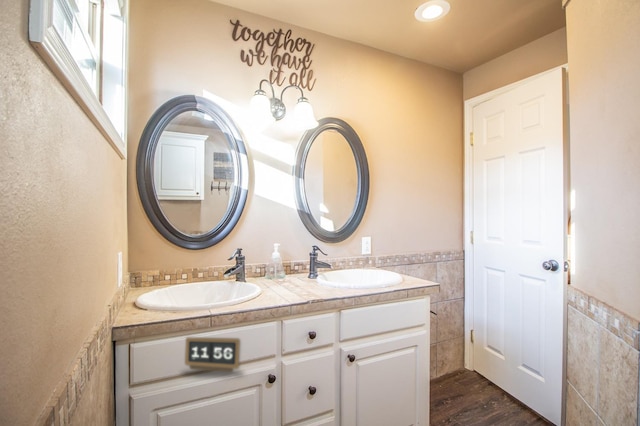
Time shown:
11.56
